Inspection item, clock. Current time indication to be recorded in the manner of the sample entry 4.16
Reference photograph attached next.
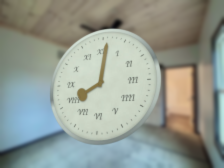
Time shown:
8.01
